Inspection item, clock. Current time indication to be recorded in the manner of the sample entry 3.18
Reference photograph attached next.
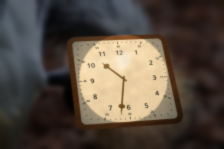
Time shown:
10.32
